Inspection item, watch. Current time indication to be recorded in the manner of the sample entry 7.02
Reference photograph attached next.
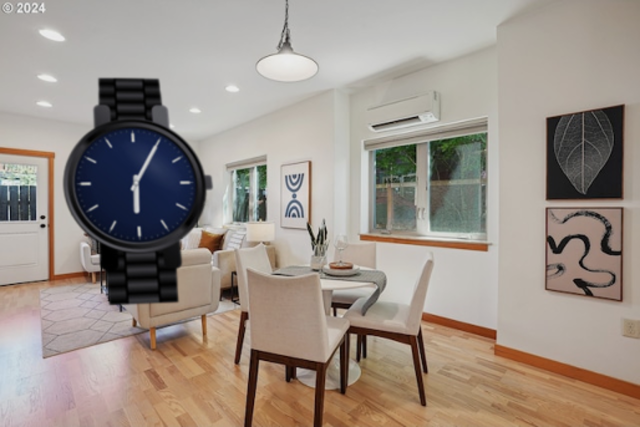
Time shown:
6.05
